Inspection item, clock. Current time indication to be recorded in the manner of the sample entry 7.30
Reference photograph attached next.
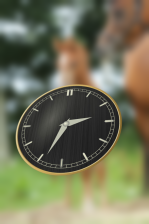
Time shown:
2.34
